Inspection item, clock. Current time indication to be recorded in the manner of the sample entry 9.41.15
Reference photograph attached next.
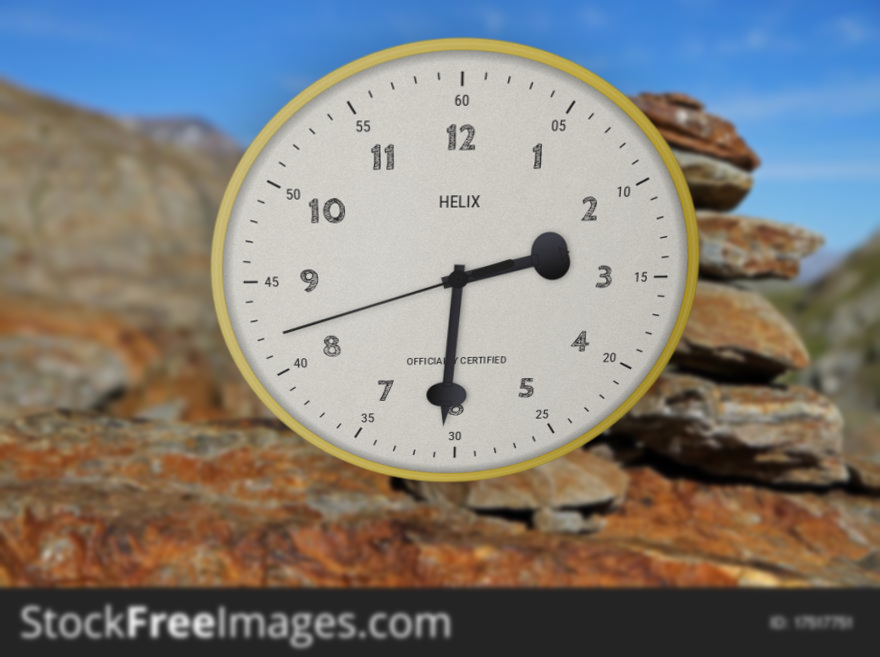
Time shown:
2.30.42
